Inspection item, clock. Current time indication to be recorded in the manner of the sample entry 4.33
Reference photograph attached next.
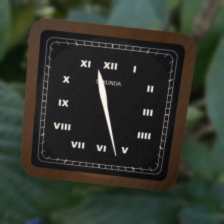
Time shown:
11.27
